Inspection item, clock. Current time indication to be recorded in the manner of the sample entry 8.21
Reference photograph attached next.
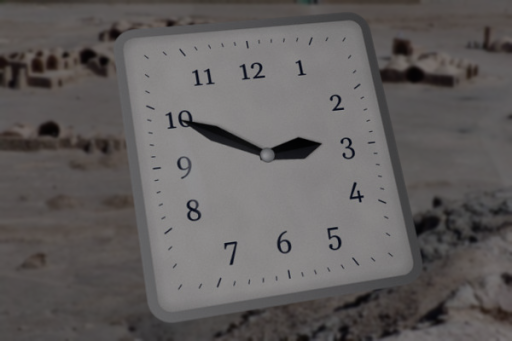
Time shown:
2.50
